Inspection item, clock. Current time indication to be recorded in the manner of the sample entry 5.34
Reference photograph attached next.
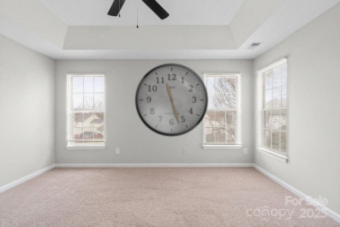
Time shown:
11.27
